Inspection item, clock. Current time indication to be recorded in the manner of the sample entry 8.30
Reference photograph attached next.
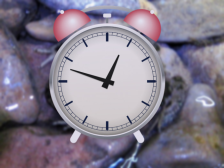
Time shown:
12.48
